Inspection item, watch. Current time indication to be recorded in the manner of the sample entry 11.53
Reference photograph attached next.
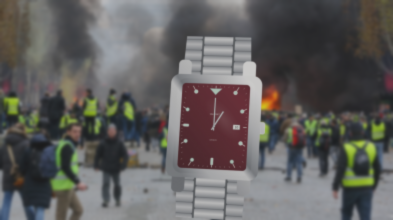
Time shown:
1.00
